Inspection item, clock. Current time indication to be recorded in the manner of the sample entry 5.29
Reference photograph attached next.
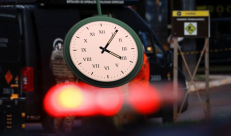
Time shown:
4.06
